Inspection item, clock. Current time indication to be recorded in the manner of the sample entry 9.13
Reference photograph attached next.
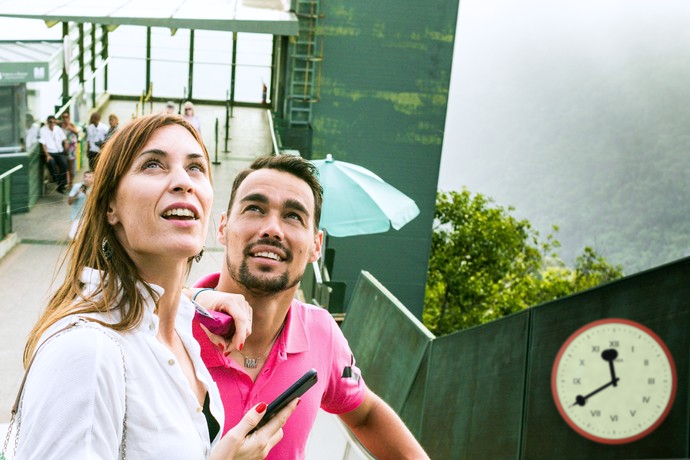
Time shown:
11.40
